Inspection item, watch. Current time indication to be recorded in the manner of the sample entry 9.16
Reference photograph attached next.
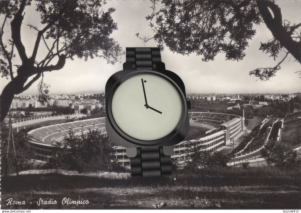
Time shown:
3.59
